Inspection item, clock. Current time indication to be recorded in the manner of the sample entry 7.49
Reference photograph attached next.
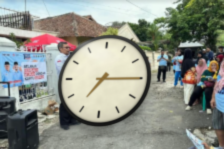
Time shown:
7.15
